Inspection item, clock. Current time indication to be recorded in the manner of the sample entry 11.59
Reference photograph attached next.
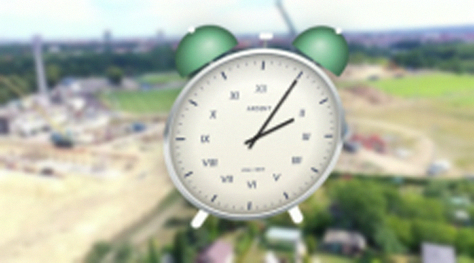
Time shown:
2.05
